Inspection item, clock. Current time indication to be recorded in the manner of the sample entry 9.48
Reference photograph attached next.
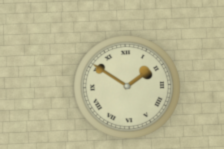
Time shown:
1.51
